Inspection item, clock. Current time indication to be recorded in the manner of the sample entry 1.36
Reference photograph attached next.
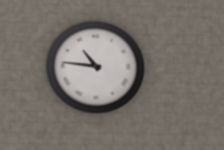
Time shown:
10.46
